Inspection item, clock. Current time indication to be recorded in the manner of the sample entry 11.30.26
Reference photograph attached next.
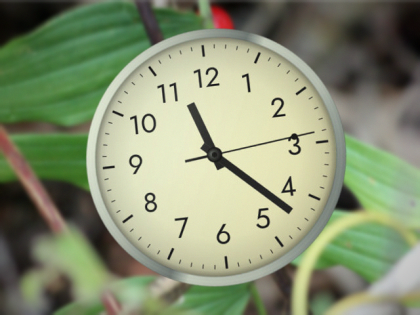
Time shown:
11.22.14
